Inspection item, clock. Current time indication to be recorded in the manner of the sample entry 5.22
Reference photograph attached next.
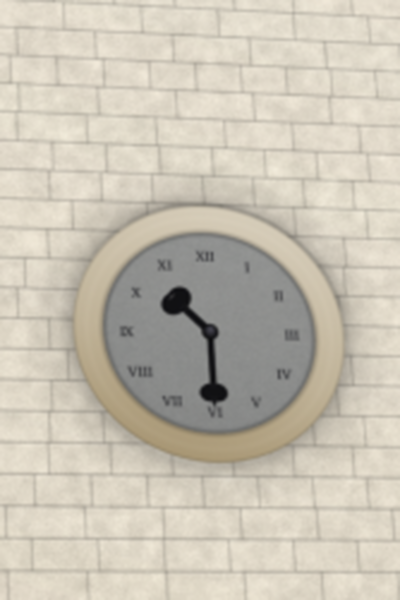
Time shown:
10.30
